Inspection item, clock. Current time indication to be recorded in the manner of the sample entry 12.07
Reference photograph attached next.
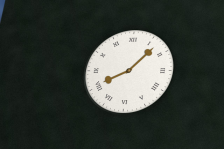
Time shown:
8.07
